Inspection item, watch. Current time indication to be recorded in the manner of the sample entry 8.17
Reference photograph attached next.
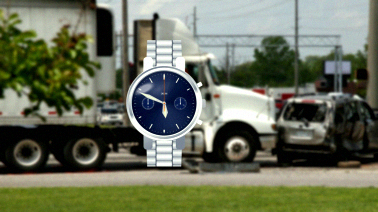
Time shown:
5.49
